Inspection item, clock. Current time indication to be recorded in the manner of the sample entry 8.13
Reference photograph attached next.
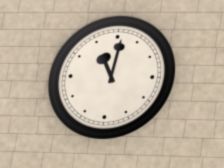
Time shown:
11.01
